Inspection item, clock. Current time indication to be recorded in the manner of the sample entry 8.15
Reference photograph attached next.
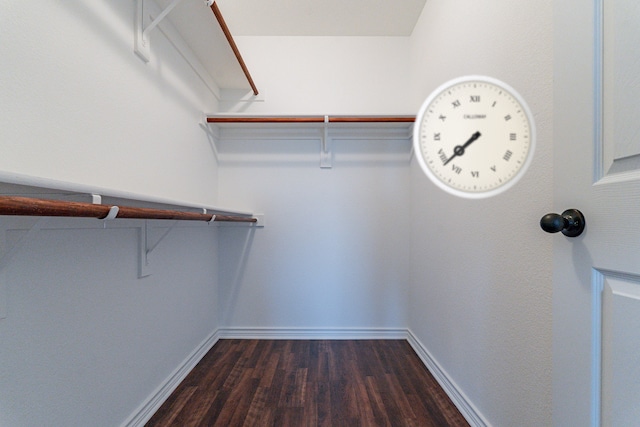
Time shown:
7.38
